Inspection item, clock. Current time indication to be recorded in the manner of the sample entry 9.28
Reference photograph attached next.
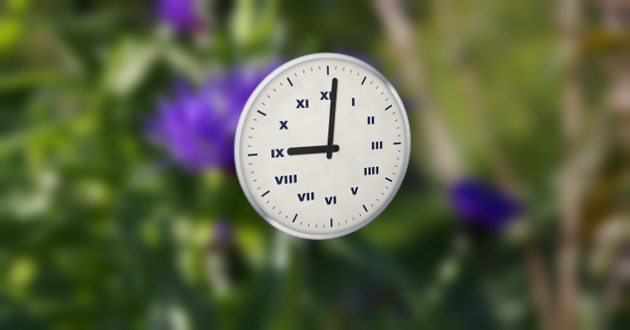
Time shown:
9.01
